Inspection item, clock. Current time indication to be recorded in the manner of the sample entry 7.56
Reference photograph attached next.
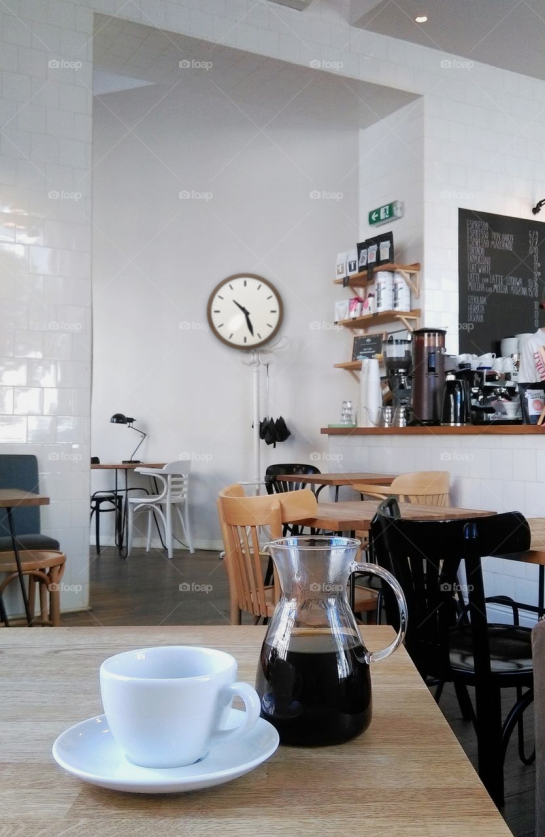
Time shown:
10.27
